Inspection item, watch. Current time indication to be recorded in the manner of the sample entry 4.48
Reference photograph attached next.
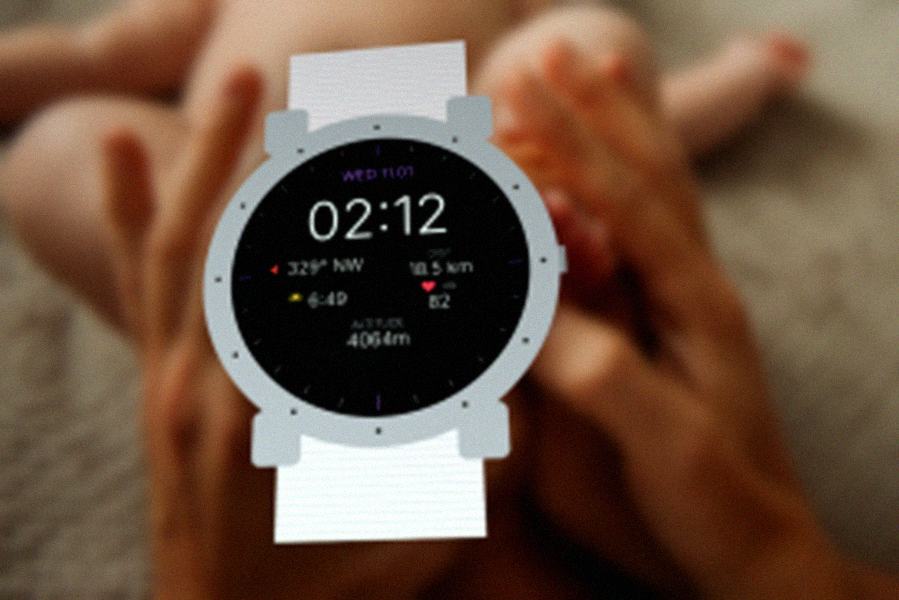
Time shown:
2.12
